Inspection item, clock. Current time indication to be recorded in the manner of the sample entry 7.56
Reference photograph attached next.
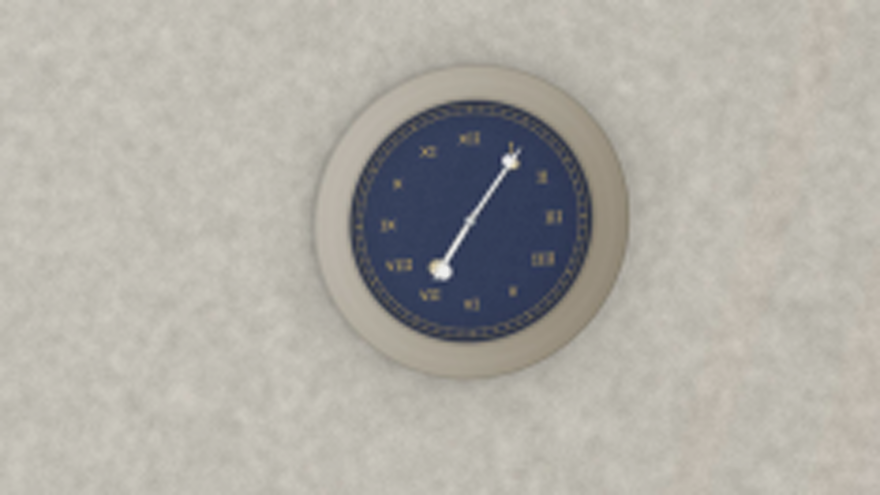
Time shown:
7.06
